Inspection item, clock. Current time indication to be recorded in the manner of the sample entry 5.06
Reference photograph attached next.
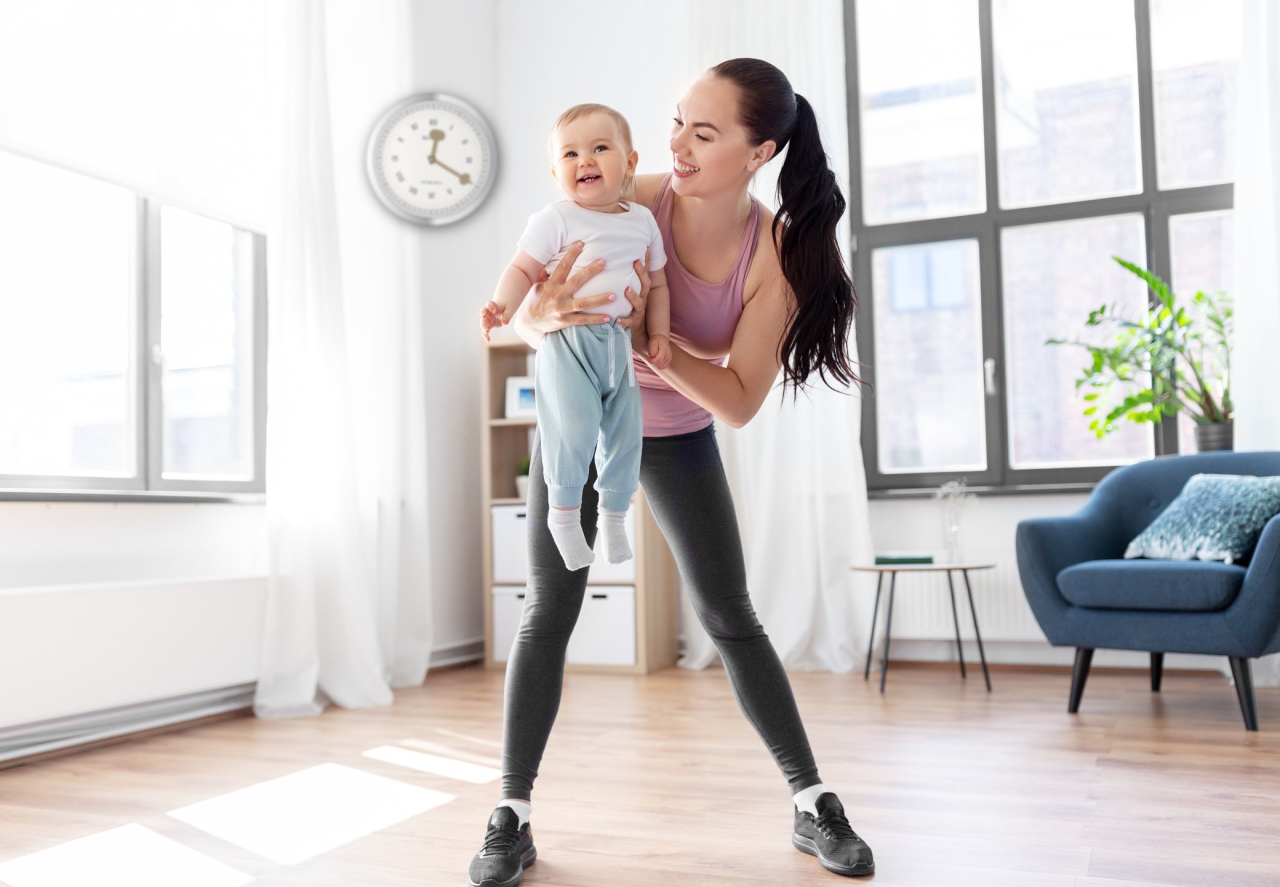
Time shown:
12.20
